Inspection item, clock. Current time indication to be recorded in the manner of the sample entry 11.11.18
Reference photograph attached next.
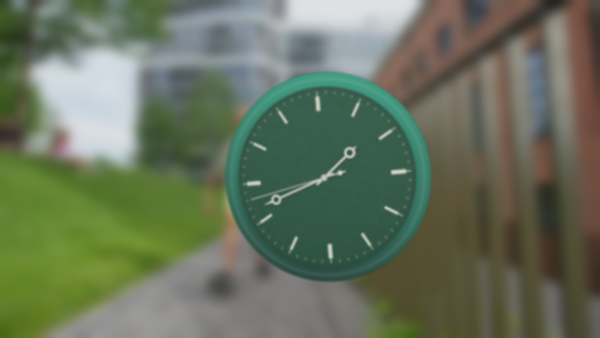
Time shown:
1.41.43
